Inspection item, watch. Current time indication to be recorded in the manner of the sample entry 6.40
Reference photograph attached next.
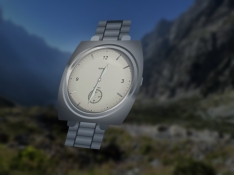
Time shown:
12.32
